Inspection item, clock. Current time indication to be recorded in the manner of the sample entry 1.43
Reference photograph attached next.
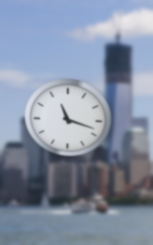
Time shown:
11.18
